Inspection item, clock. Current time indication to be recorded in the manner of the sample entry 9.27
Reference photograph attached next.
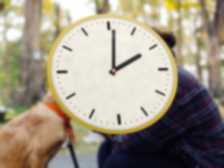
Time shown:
2.01
